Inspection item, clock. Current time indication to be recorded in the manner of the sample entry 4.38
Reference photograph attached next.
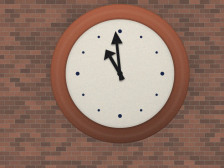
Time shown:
10.59
